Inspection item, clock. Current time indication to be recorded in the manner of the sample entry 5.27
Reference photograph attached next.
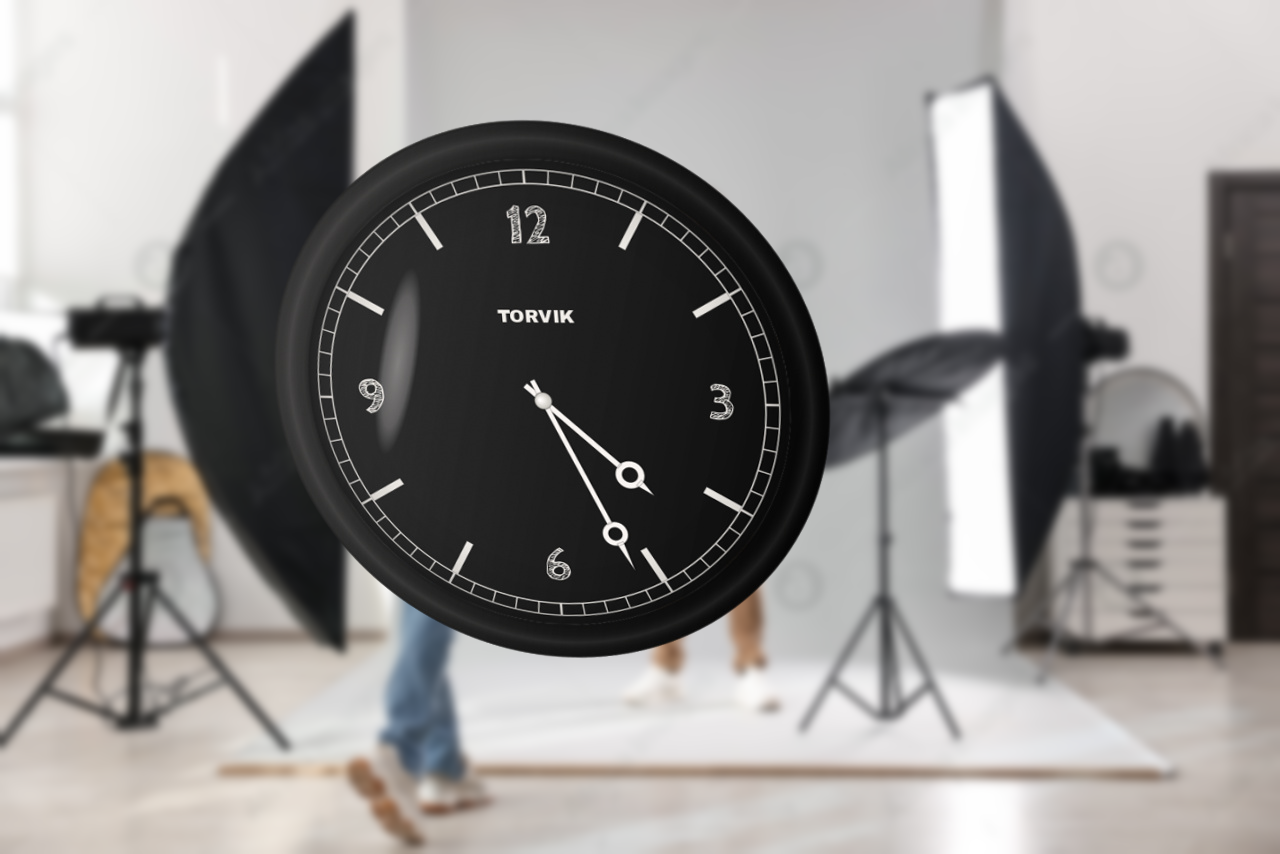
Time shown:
4.26
